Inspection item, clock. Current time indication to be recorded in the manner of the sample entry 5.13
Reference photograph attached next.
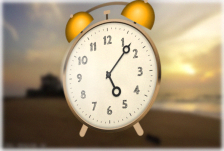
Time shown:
5.07
